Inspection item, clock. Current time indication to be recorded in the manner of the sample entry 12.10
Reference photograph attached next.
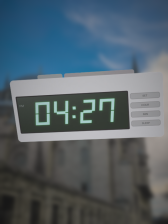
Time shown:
4.27
